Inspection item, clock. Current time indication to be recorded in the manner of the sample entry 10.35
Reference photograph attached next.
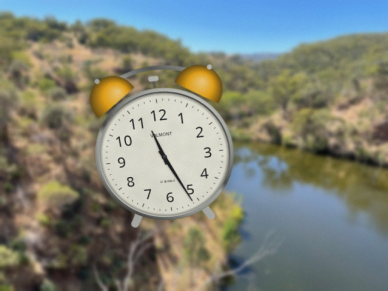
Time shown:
11.26
